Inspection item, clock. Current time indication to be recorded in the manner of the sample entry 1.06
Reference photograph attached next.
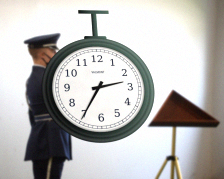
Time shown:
2.35
